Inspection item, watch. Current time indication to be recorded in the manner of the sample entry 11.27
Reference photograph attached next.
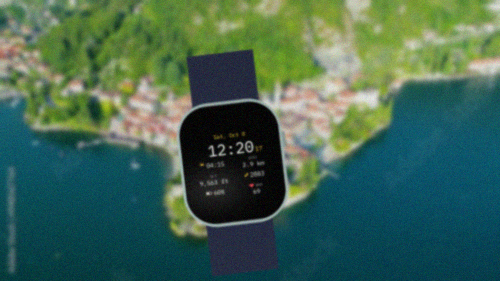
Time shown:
12.20
